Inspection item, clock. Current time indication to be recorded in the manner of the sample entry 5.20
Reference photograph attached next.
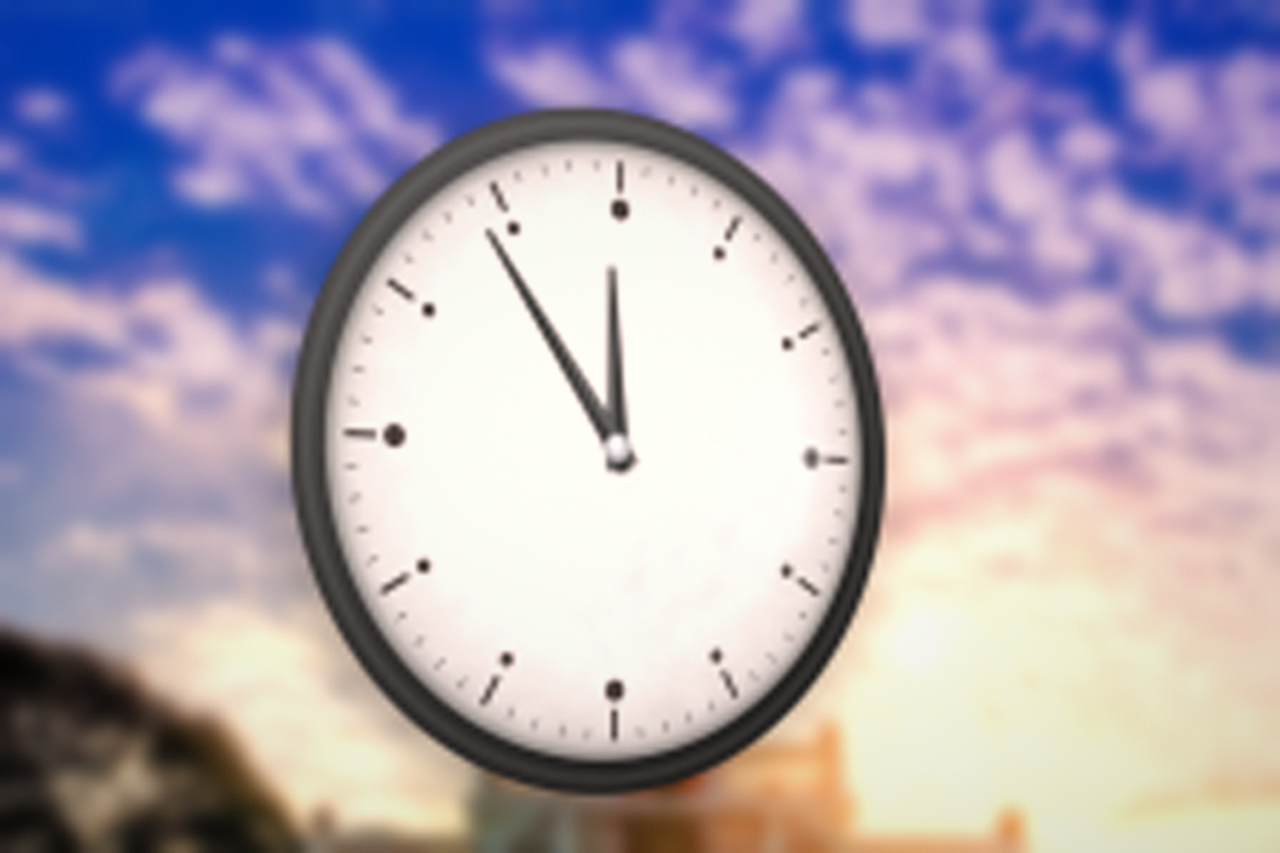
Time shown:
11.54
